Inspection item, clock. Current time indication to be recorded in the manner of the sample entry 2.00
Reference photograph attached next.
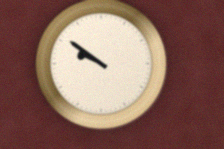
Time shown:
9.51
